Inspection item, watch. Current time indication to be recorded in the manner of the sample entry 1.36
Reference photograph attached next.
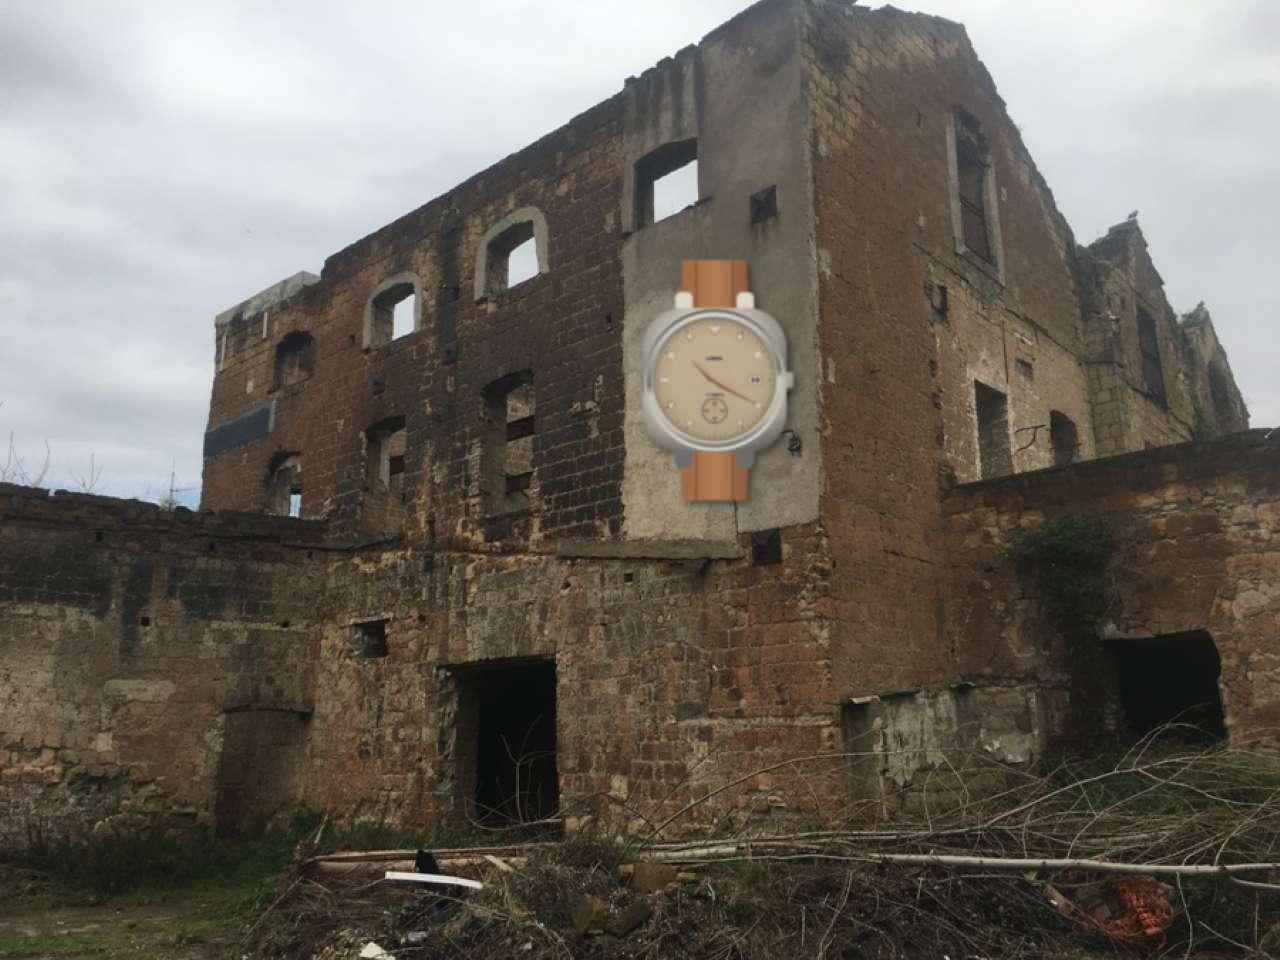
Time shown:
10.20
